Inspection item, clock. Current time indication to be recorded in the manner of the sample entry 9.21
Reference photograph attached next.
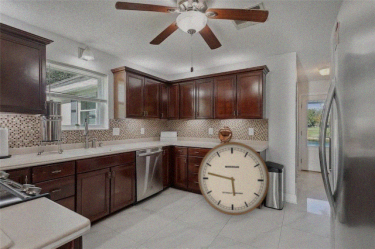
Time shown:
5.47
